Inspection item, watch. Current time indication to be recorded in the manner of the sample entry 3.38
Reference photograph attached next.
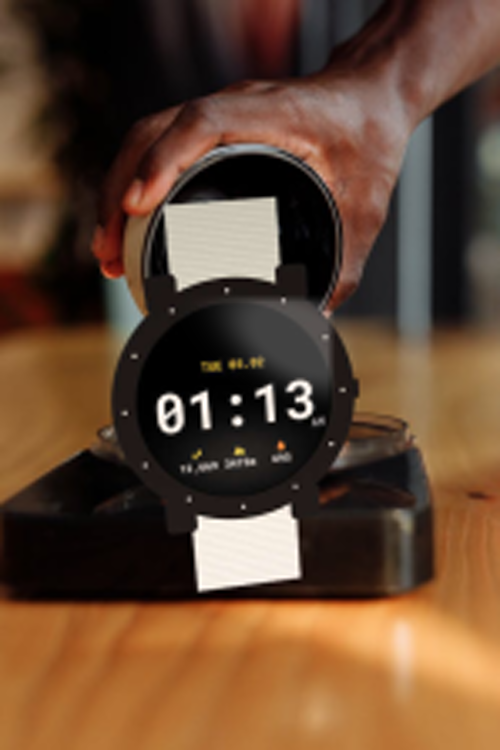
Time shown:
1.13
